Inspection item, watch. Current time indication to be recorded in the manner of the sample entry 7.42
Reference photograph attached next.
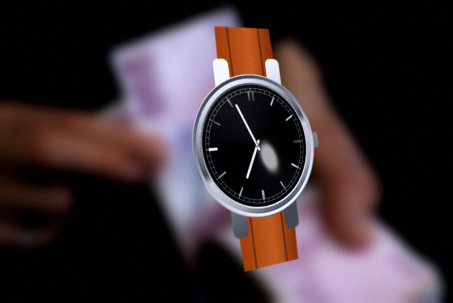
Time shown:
6.56
